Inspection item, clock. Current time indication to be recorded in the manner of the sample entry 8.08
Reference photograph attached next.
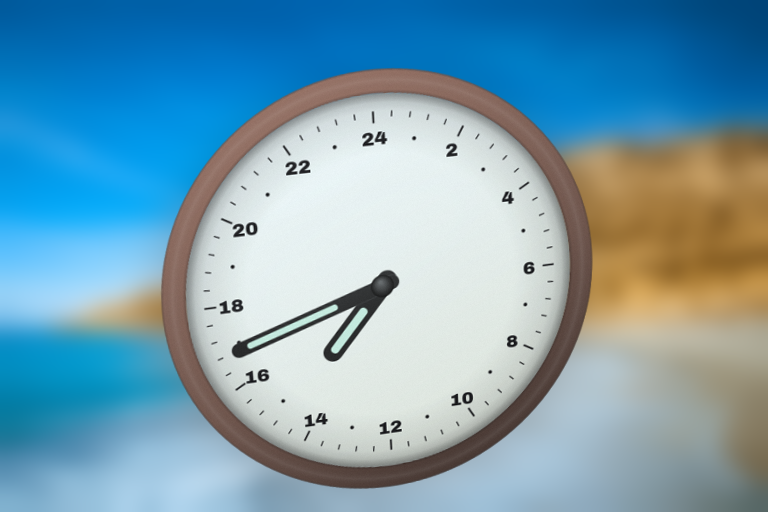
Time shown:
14.42
